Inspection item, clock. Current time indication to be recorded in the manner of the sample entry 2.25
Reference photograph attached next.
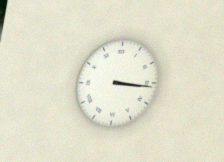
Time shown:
3.16
